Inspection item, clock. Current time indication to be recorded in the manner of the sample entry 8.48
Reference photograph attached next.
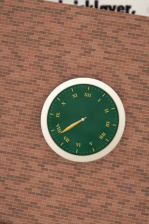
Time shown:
7.38
